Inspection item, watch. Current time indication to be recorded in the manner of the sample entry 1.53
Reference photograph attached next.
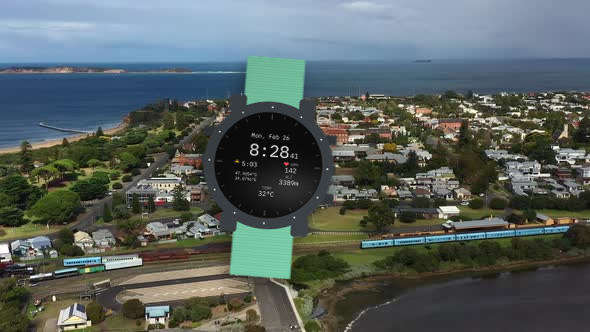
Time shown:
8.28
